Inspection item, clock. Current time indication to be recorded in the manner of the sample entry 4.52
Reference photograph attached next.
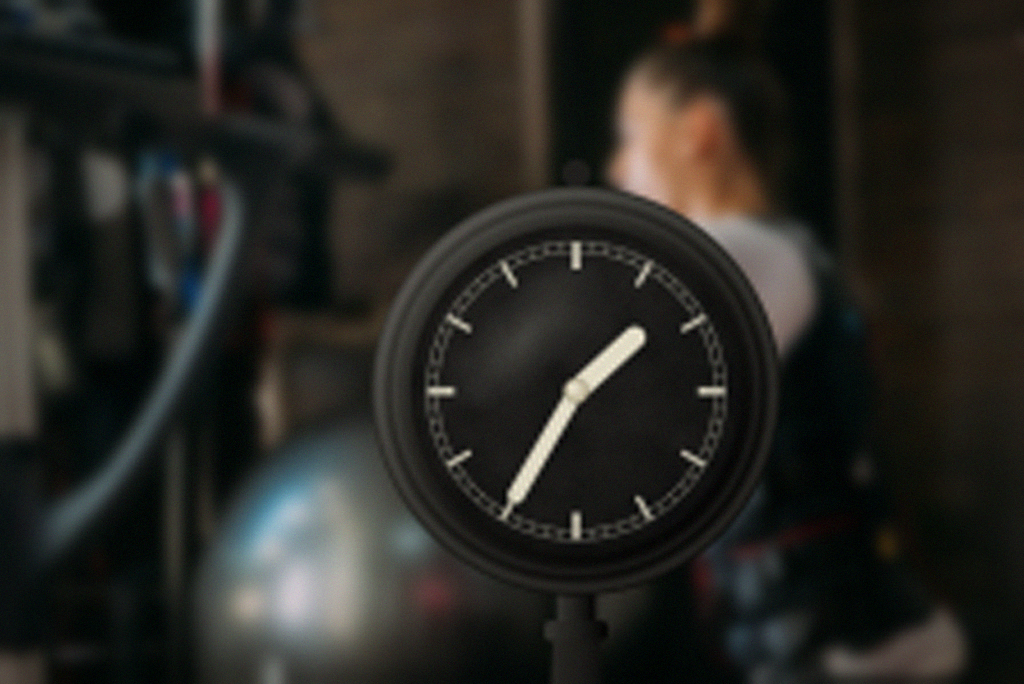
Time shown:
1.35
